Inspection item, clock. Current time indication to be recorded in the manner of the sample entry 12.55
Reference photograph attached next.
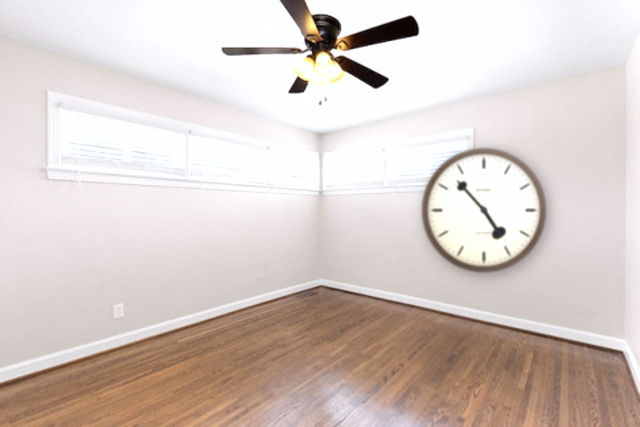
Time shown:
4.53
